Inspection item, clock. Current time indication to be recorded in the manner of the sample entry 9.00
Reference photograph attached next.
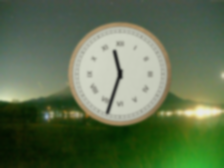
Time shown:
11.33
